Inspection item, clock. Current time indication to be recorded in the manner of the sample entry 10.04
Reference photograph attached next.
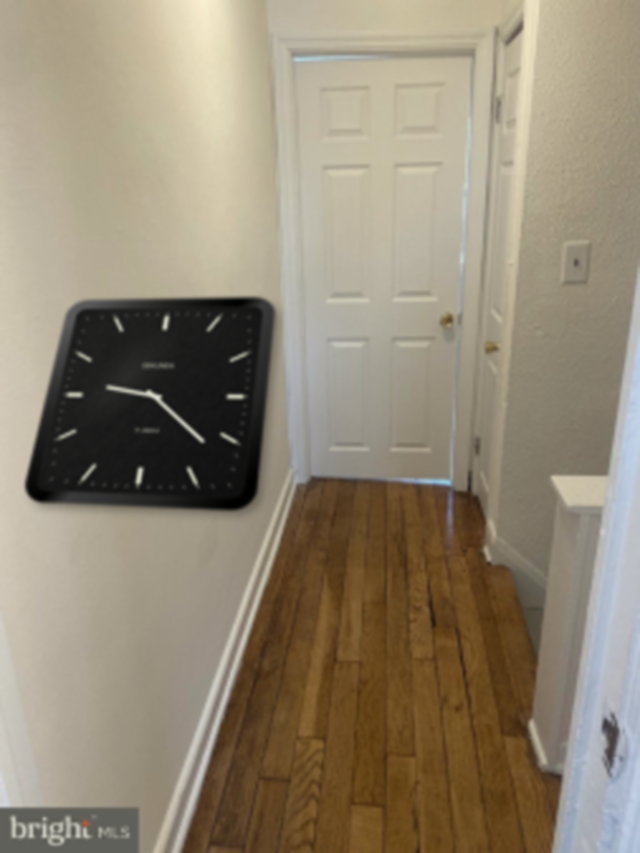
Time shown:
9.22
